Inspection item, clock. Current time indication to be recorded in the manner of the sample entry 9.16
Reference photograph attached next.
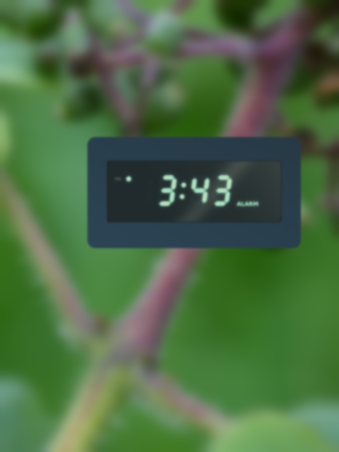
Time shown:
3.43
